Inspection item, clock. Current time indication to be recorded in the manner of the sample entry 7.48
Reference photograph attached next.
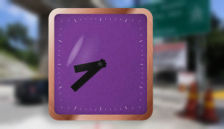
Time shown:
8.38
